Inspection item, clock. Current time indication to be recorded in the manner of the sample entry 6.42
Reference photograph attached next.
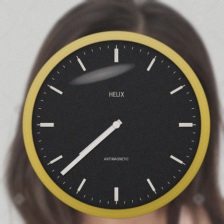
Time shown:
7.38
